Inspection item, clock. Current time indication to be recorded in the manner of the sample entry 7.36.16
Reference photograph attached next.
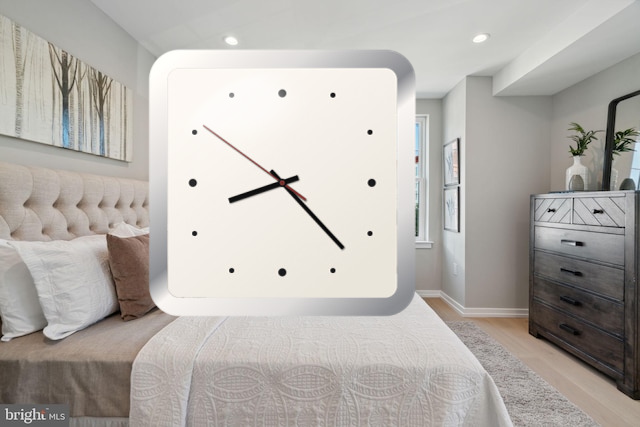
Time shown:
8.22.51
